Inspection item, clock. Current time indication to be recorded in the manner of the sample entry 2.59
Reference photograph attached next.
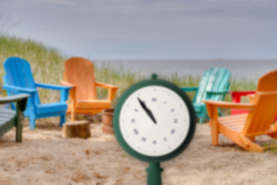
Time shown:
10.54
